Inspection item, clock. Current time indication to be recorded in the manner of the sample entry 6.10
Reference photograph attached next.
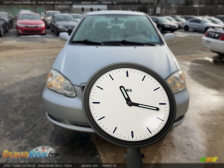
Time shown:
11.17
